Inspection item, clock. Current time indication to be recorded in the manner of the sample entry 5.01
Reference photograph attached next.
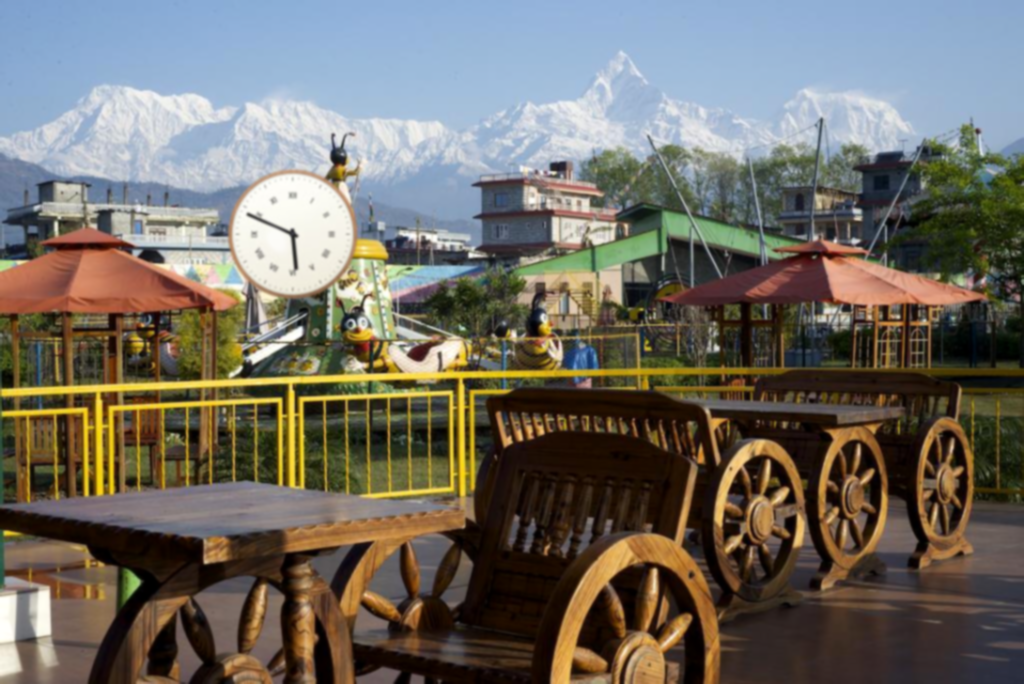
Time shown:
5.49
